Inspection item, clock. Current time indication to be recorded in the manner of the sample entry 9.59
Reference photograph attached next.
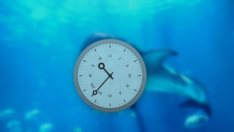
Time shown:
10.37
